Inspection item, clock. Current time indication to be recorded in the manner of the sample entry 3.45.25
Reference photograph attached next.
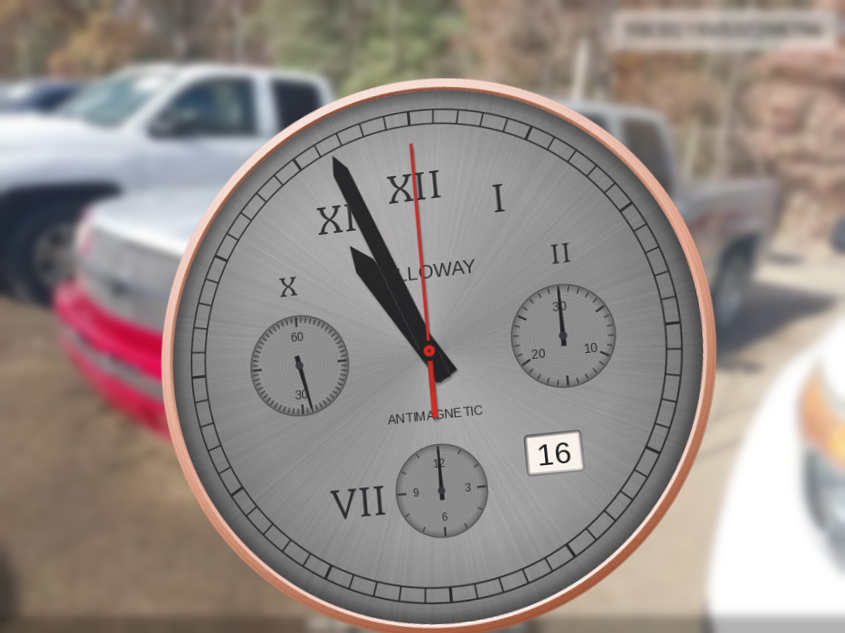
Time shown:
10.56.28
